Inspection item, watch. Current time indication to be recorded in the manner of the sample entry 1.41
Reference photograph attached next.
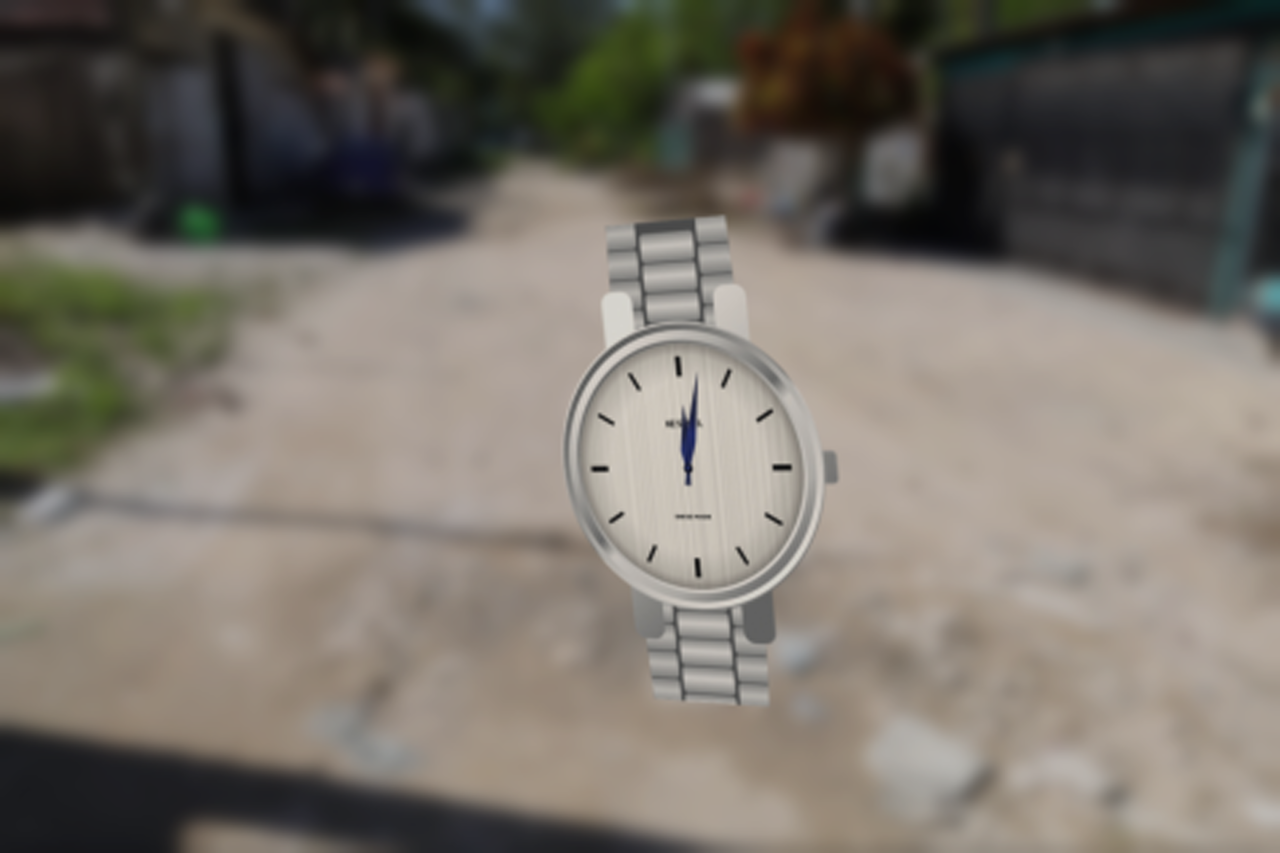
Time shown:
12.02
